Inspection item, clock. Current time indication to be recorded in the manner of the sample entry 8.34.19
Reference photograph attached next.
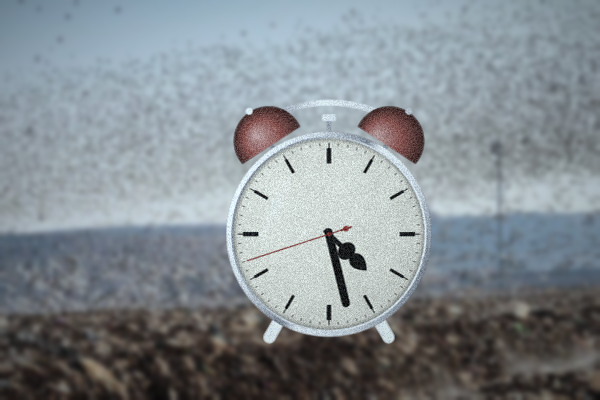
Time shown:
4.27.42
